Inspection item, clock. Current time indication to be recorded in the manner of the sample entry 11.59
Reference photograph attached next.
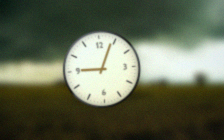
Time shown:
9.04
